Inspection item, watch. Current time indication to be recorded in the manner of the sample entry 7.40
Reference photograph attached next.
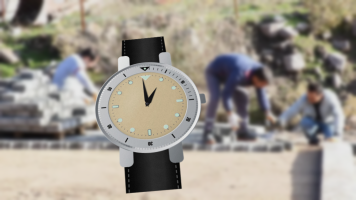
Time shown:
12.59
